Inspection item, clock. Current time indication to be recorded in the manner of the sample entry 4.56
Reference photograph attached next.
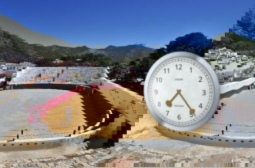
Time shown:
7.24
